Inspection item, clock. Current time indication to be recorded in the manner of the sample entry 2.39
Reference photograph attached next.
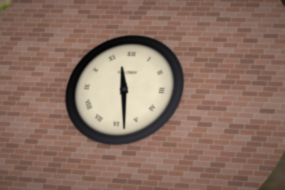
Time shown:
11.28
